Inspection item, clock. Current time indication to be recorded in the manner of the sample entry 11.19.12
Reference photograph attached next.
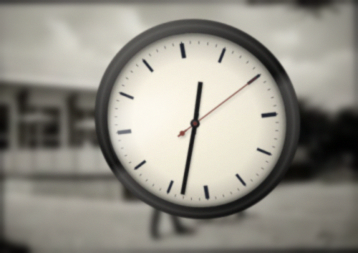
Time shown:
12.33.10
